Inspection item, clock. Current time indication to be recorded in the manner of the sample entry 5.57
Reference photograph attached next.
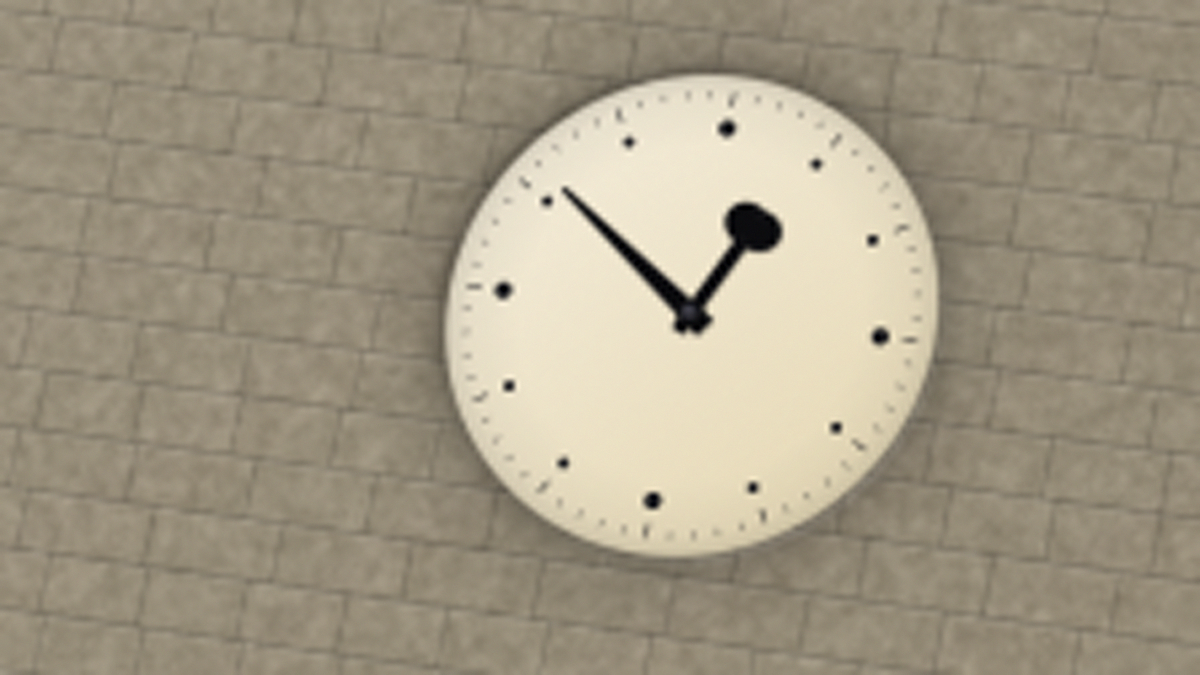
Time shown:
12.51
